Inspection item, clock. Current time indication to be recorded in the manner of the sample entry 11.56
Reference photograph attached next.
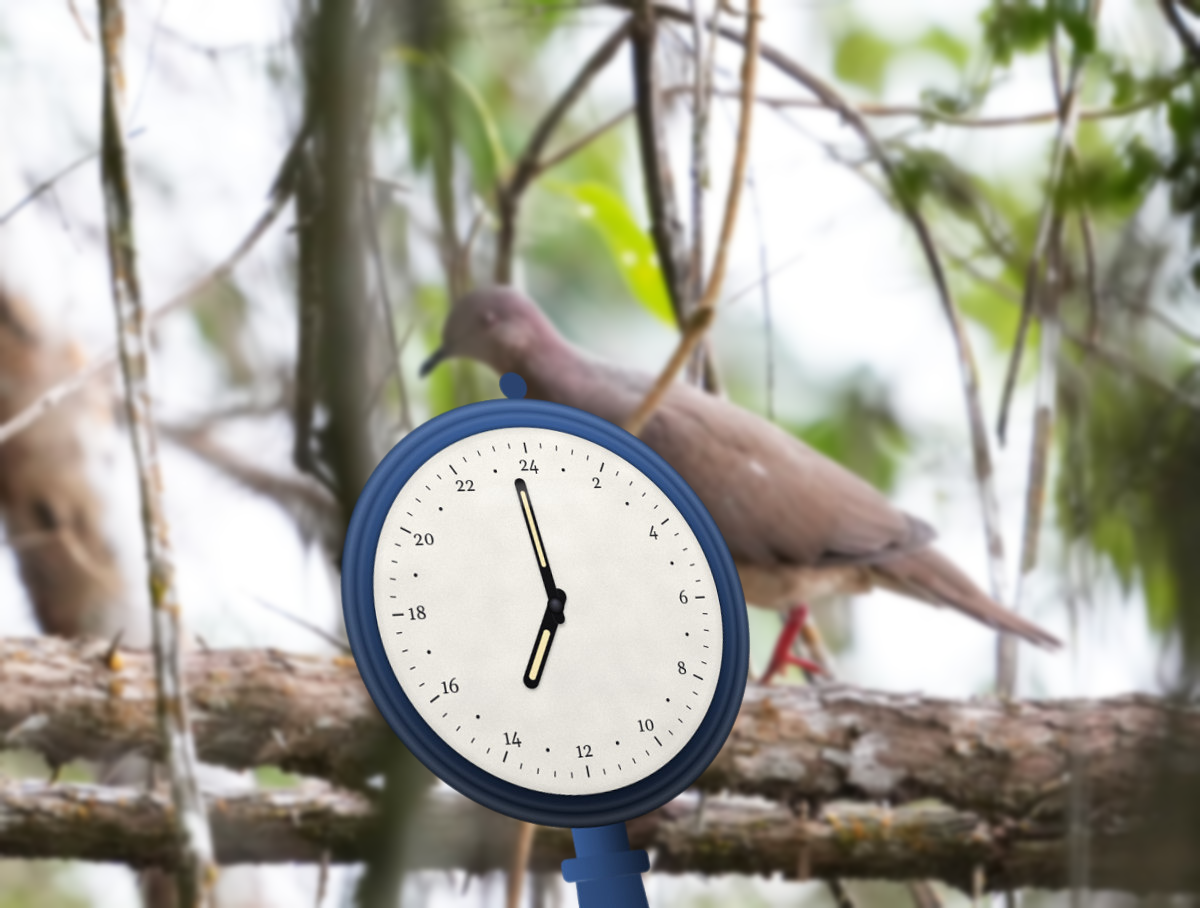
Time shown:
13.59
